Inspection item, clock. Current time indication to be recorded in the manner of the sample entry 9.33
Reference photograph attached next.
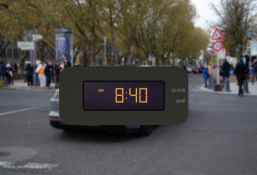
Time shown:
8.40
